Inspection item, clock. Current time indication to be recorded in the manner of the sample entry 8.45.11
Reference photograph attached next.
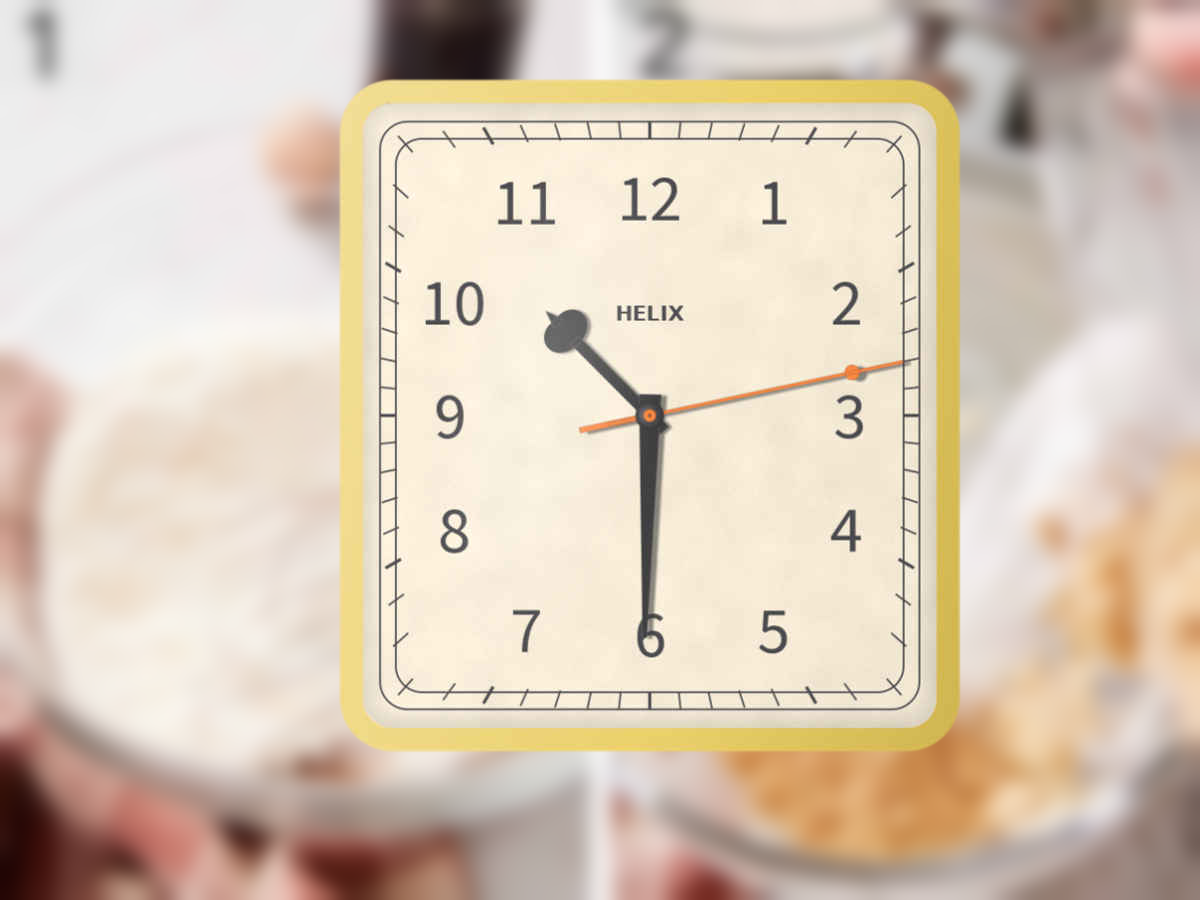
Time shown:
10.30.13
